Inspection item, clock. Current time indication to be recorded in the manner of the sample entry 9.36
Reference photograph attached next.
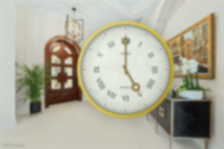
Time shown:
5.00
